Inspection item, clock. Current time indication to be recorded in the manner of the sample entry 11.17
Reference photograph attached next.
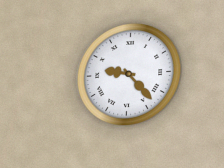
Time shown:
9.23
